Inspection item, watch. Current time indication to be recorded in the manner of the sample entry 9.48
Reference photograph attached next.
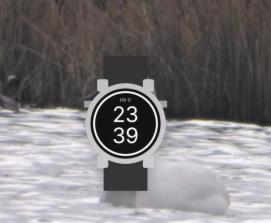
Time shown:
23.39
